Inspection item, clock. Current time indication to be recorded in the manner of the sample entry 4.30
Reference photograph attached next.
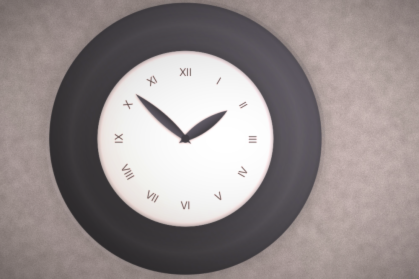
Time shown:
1.52
